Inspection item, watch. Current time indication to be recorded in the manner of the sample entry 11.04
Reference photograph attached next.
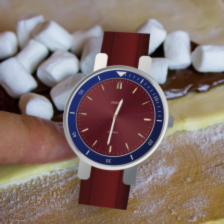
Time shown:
12.31
